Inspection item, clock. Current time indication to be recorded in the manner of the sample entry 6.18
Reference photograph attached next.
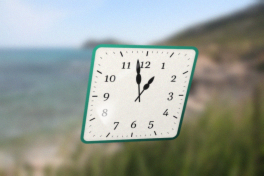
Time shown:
12.58
